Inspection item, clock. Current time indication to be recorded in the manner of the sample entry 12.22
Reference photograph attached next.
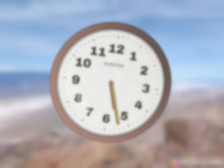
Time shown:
5.27
